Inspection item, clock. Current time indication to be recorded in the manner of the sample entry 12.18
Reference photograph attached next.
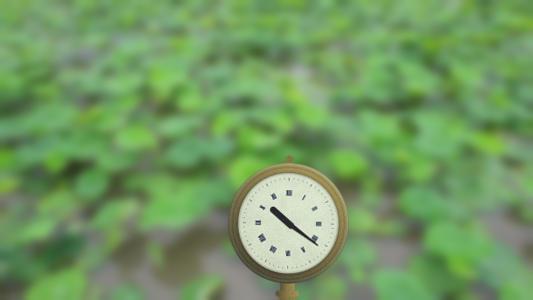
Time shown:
10.21
